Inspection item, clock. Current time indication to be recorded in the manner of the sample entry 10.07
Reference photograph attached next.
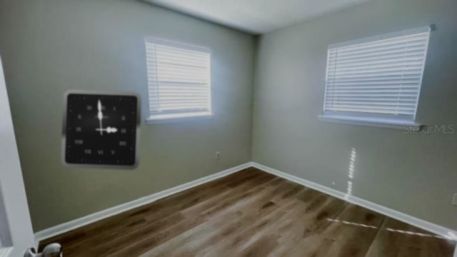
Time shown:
2.59
